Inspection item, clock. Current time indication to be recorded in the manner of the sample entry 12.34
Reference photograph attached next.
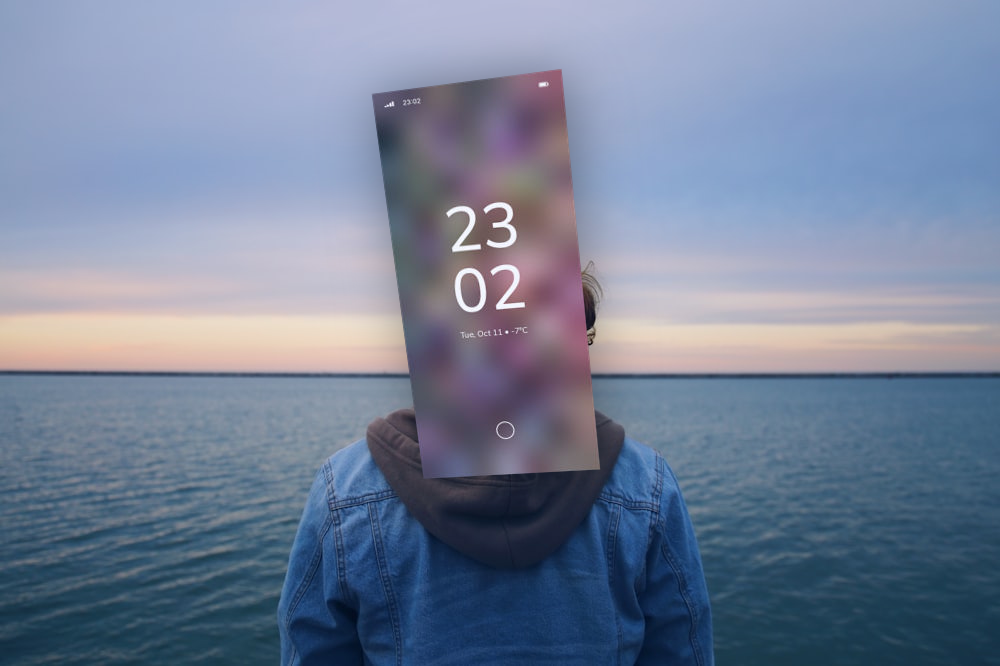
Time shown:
23.02
